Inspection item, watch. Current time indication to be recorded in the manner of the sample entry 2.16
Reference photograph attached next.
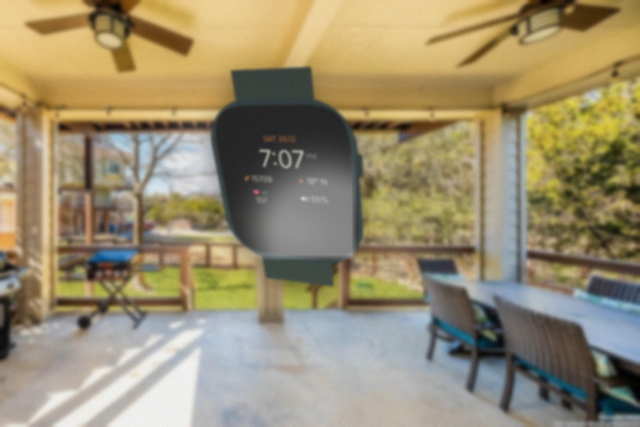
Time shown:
7.07
